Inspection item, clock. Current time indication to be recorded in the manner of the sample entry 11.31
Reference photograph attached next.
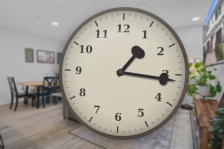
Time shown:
1.16
